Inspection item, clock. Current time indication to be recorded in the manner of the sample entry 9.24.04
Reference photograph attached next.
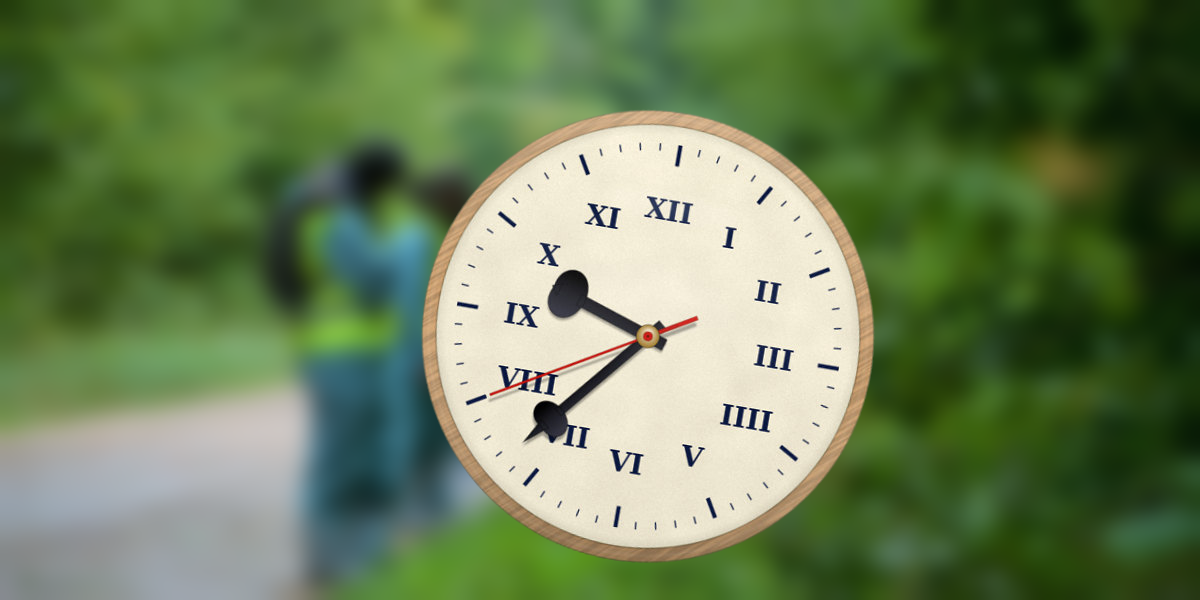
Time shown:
9.36.40
